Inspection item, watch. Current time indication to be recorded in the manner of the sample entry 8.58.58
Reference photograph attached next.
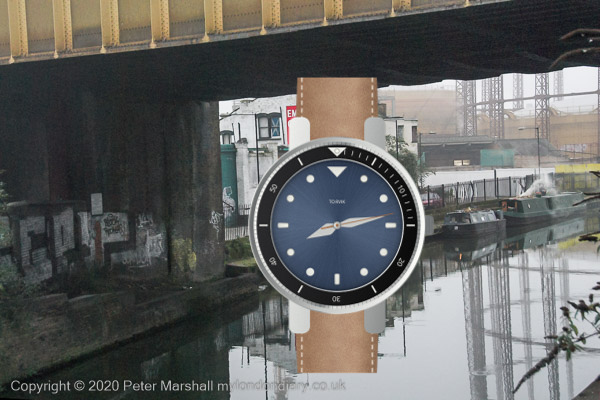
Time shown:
8.13.13
